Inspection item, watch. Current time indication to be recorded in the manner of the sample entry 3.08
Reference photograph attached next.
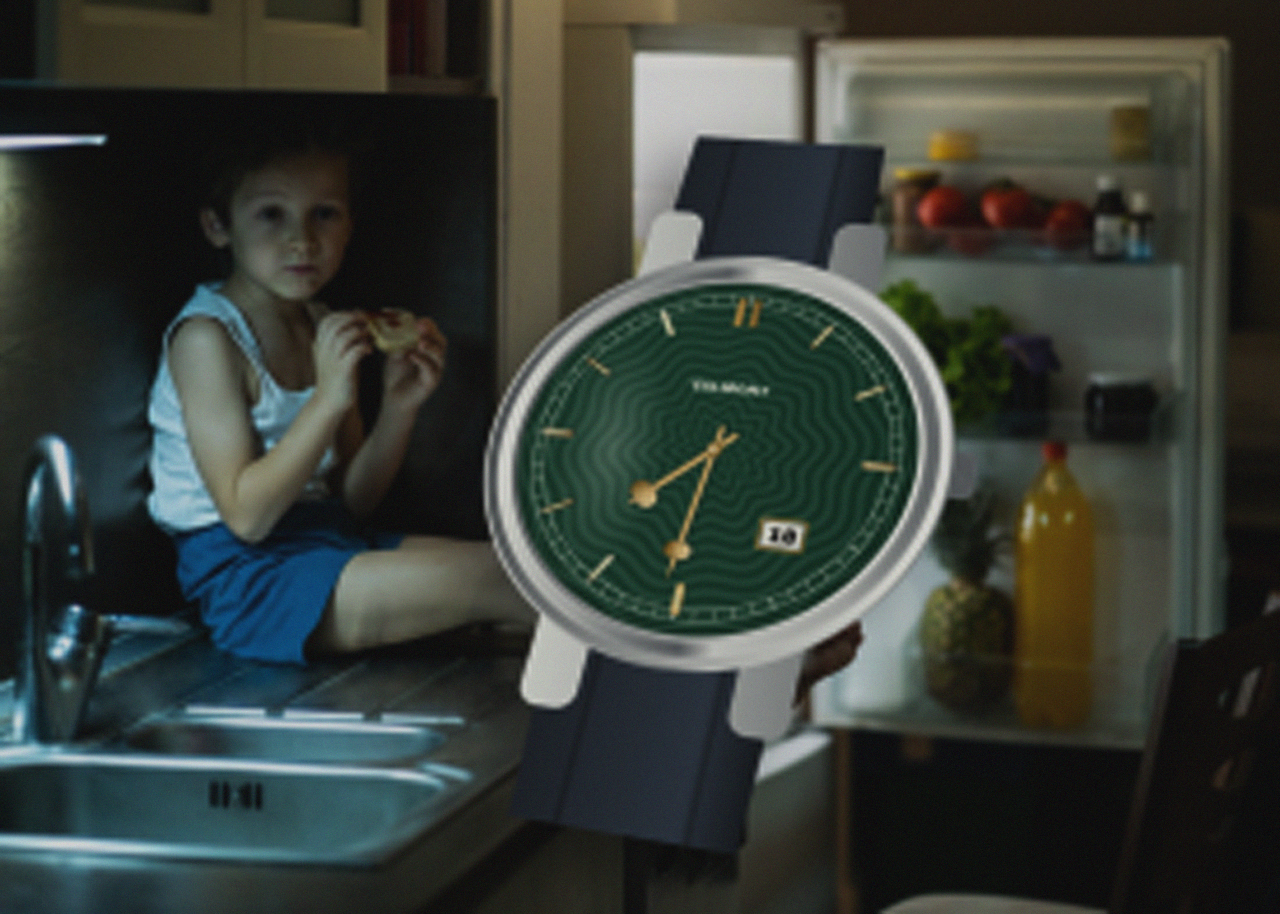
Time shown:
7.31
